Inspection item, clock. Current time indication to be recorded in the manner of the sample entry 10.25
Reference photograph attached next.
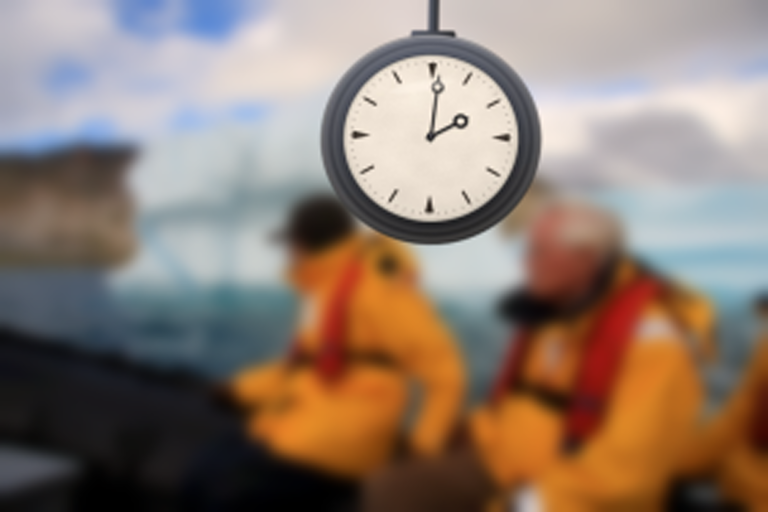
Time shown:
2.01
